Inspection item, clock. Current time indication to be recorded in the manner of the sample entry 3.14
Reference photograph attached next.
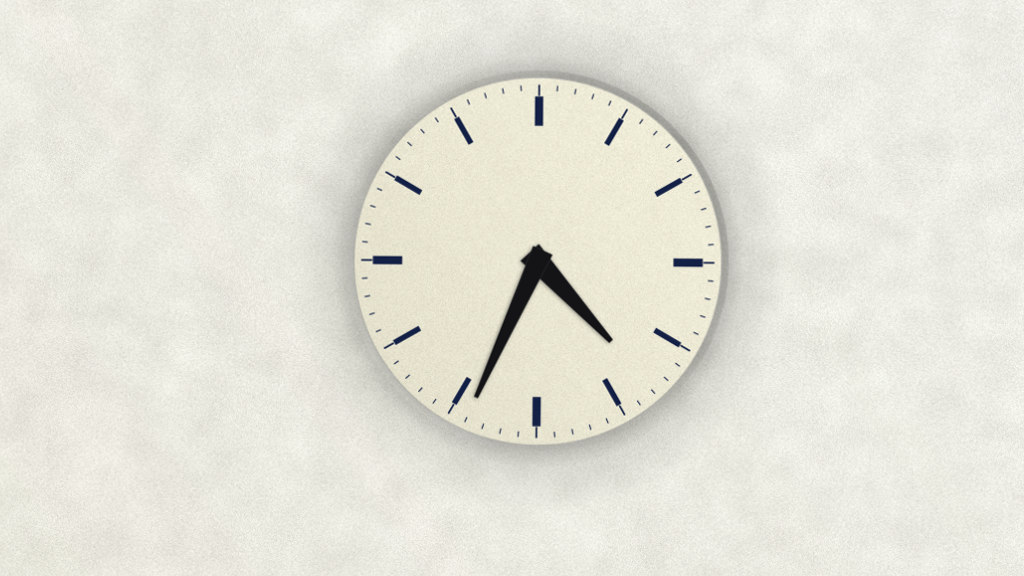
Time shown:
4.34
